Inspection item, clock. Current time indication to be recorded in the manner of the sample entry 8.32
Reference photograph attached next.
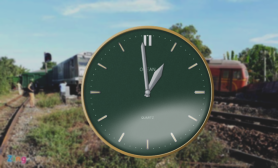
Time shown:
12.59
